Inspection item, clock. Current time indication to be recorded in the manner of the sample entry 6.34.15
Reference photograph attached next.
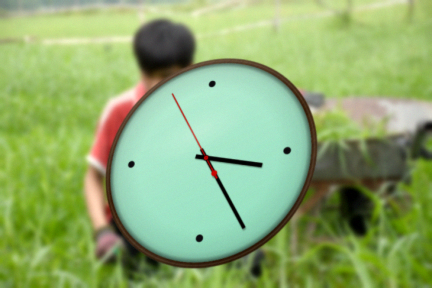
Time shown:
3.24.55
